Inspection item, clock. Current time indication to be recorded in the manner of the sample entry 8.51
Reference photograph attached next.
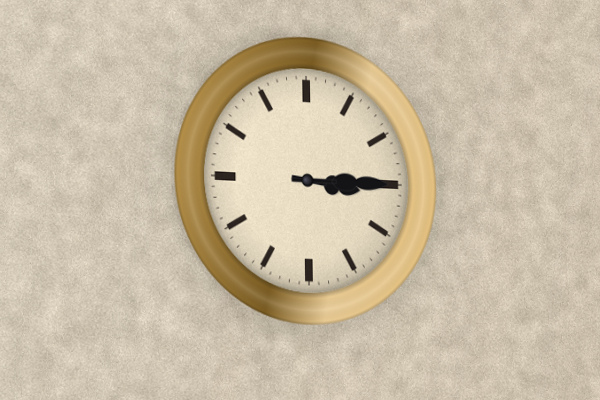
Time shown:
3.15
